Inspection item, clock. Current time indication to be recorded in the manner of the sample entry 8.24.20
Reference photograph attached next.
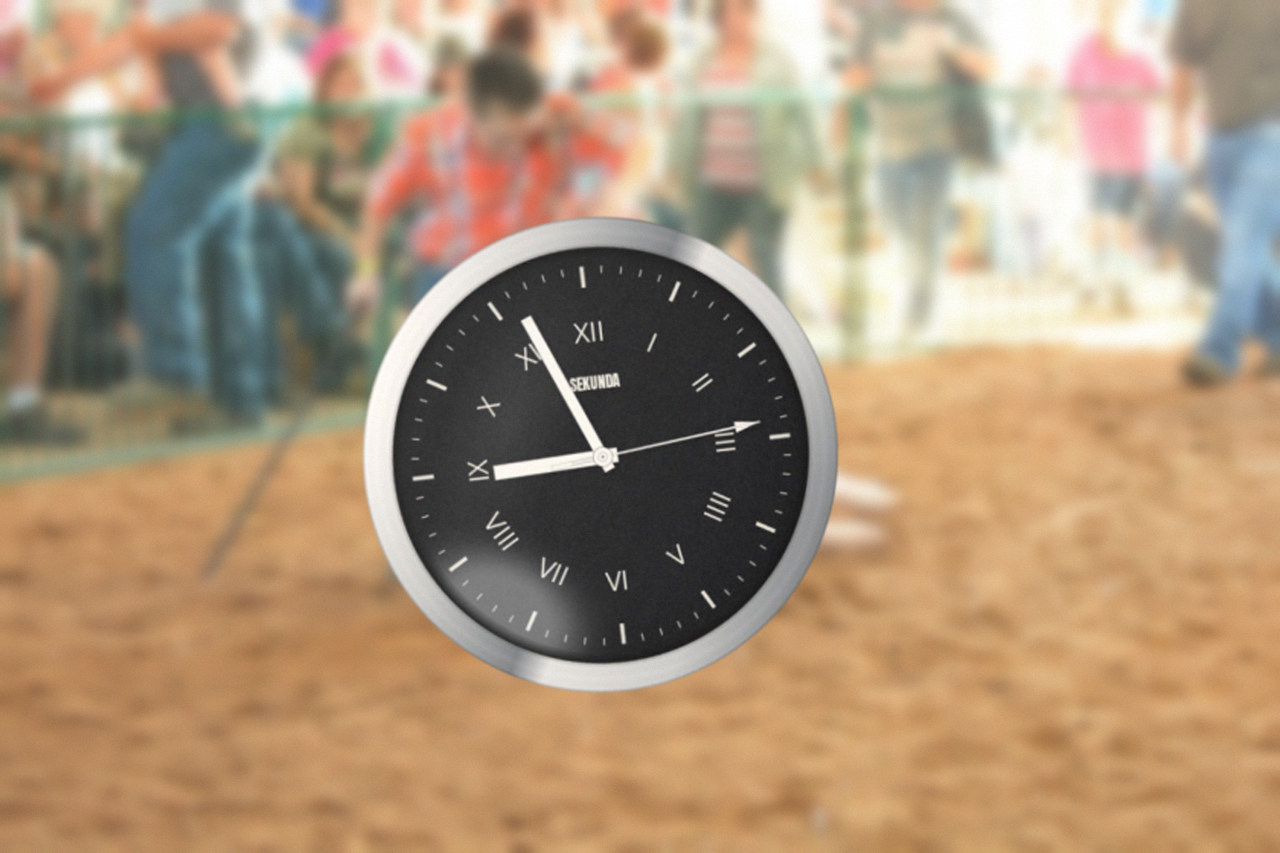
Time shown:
8.56.14
